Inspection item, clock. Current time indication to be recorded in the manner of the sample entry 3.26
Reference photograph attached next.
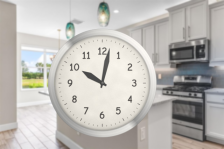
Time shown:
10.02
